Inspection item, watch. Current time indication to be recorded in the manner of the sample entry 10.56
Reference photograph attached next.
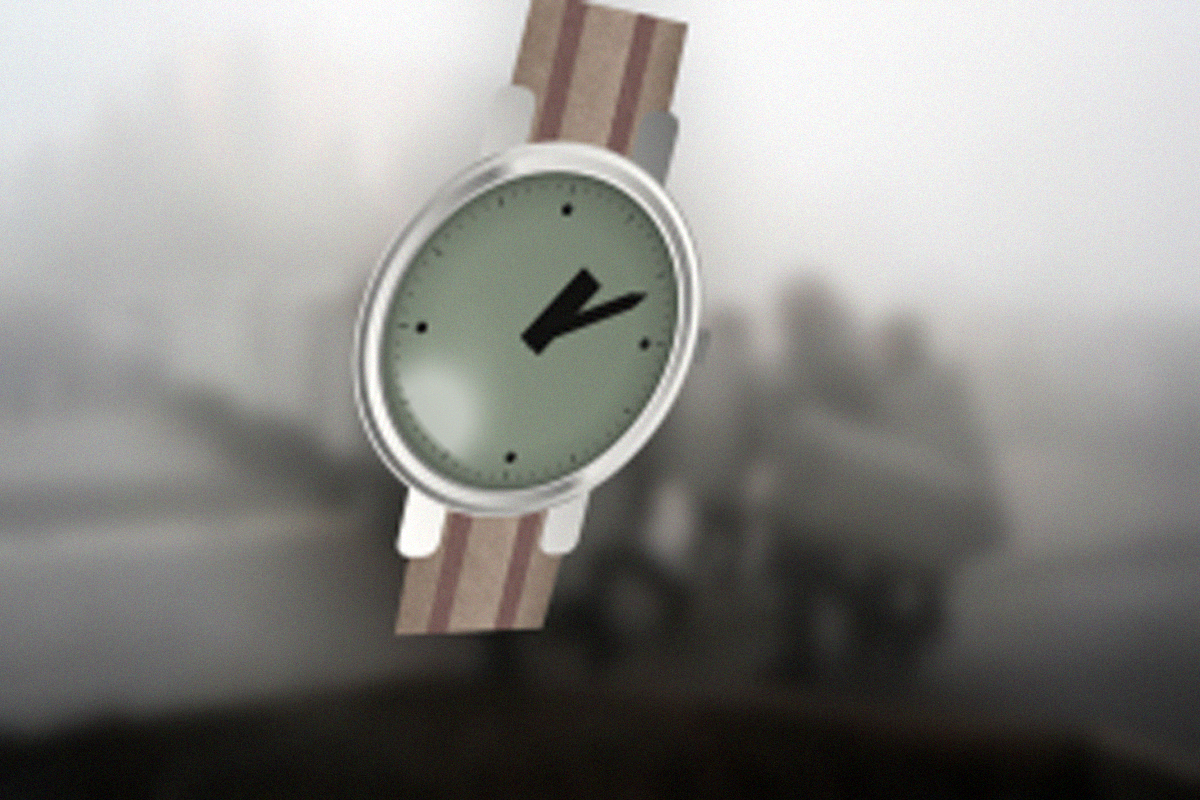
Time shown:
1.11
